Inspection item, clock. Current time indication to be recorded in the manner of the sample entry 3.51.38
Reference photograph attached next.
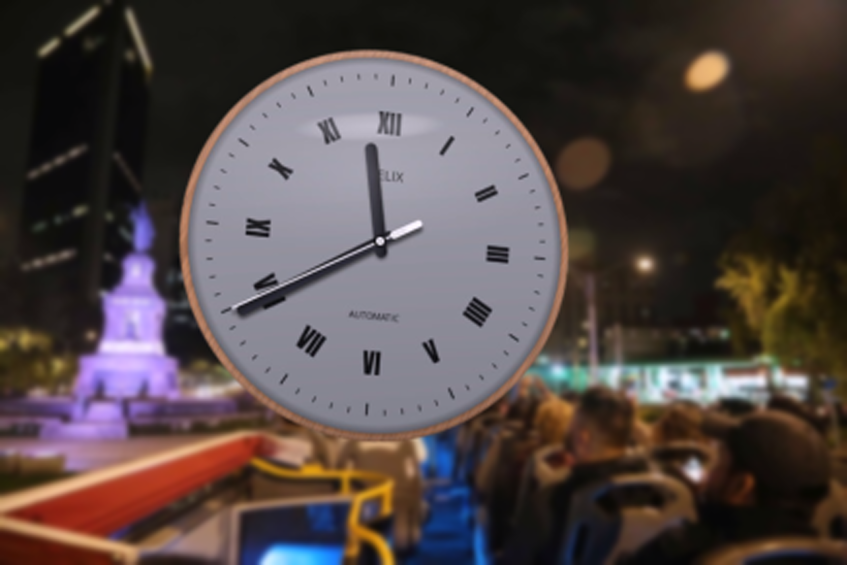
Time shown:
11.39.40
